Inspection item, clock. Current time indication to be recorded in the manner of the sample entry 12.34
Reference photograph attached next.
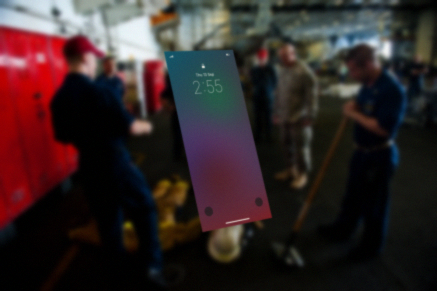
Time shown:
2.55
